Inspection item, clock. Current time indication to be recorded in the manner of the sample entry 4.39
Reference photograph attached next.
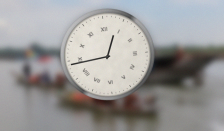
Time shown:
12.44
